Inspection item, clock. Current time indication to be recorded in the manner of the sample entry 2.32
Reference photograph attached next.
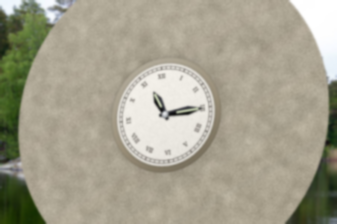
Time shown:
11.15
